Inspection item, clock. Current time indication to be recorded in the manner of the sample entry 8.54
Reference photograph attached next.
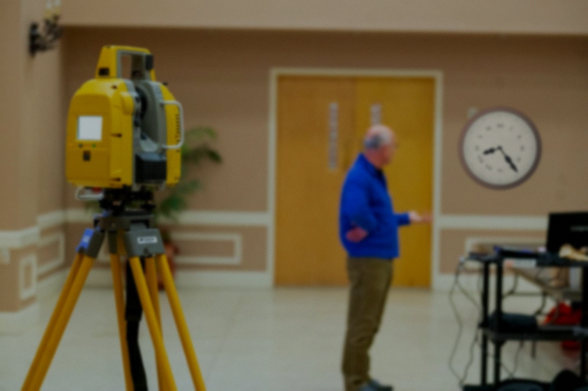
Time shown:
8.24
